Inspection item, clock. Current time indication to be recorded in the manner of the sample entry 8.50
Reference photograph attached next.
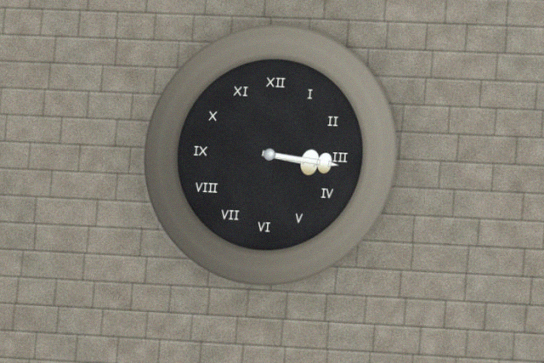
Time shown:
3.16
